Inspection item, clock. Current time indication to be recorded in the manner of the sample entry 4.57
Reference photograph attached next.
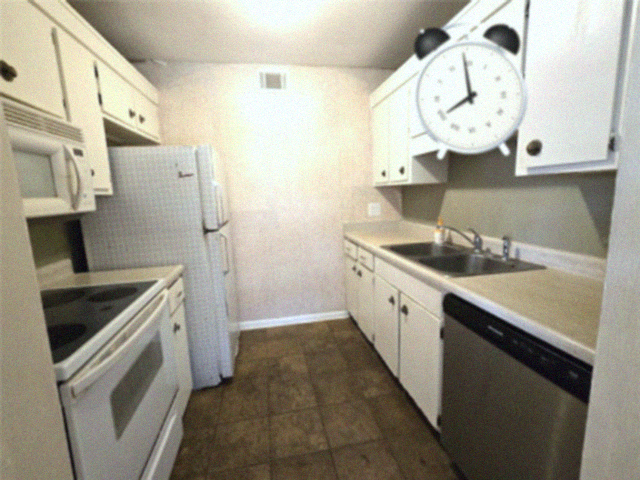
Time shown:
7.59
